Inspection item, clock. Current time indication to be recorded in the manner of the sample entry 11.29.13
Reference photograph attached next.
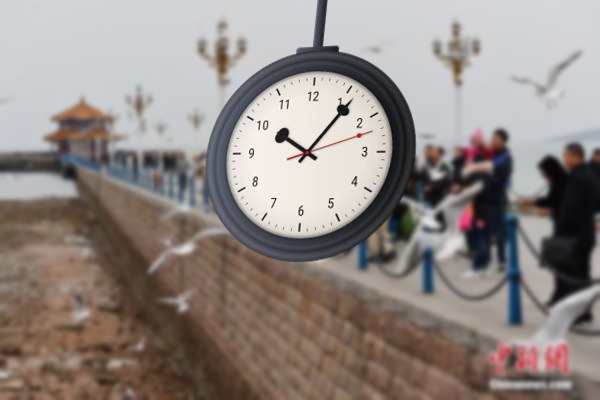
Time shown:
10.06.12
